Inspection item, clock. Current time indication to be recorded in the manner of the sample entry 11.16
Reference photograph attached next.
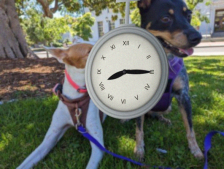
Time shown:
8.15
